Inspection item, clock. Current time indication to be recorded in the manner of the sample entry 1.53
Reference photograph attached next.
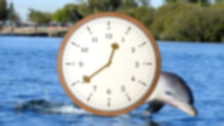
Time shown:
12.39
